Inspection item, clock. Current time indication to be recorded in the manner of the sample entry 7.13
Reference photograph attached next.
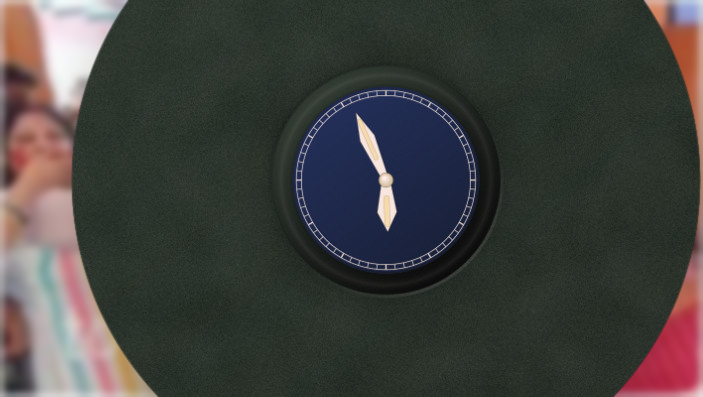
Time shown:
5.56
